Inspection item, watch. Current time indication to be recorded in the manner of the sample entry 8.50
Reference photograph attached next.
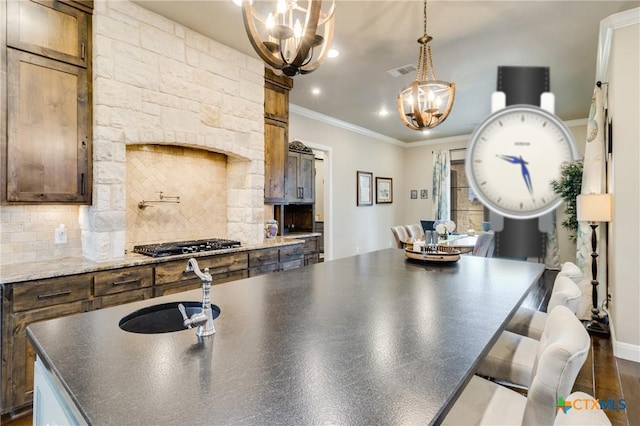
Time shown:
9.27
